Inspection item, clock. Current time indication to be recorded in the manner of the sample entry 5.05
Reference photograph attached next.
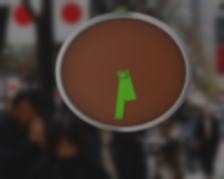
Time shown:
5.31
